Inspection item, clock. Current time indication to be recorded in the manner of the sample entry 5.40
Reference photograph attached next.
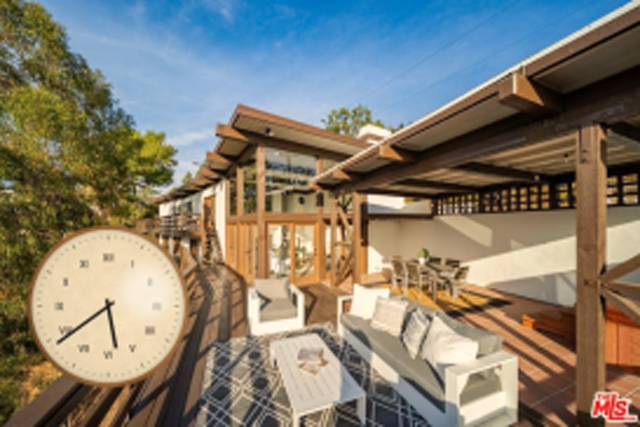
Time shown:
5.39
